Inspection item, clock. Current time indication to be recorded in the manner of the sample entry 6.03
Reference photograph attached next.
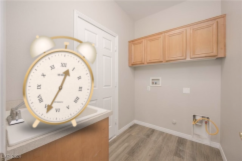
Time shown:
12.34
